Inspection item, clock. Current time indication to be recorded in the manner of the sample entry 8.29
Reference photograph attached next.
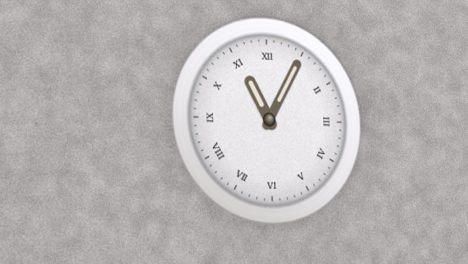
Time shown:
11.05
